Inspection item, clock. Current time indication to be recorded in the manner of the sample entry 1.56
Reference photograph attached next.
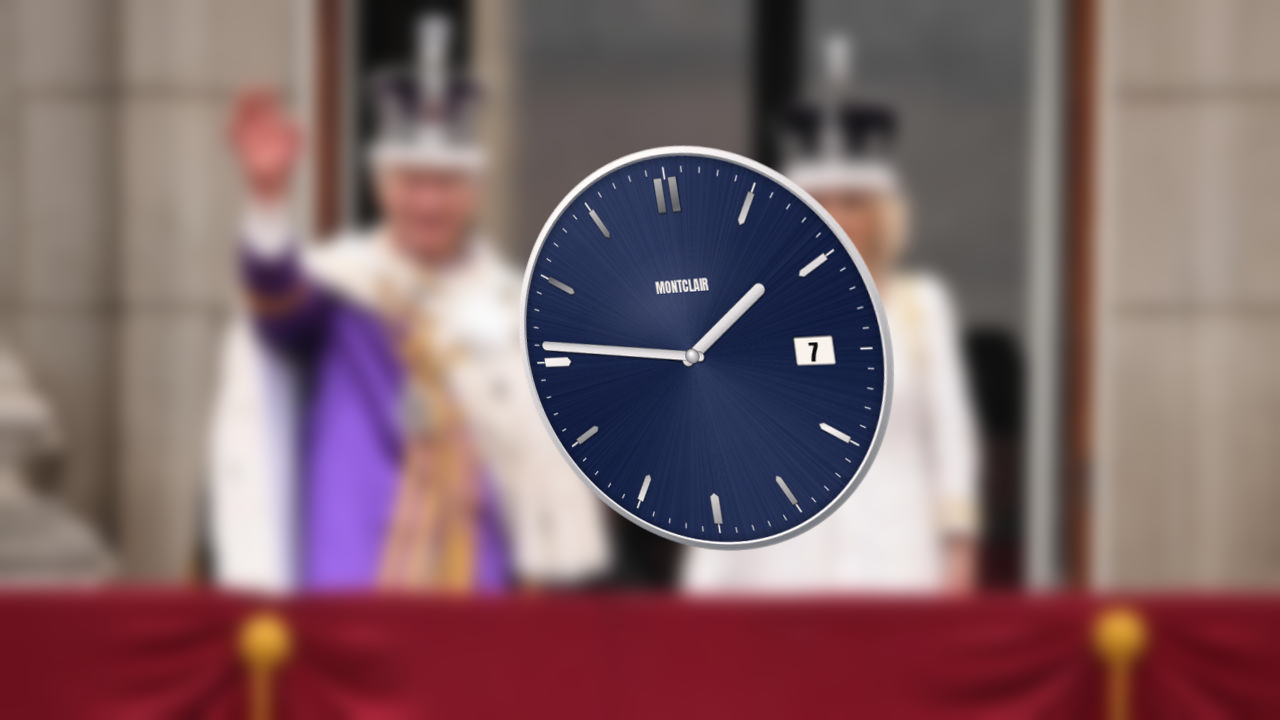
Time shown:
1.46
